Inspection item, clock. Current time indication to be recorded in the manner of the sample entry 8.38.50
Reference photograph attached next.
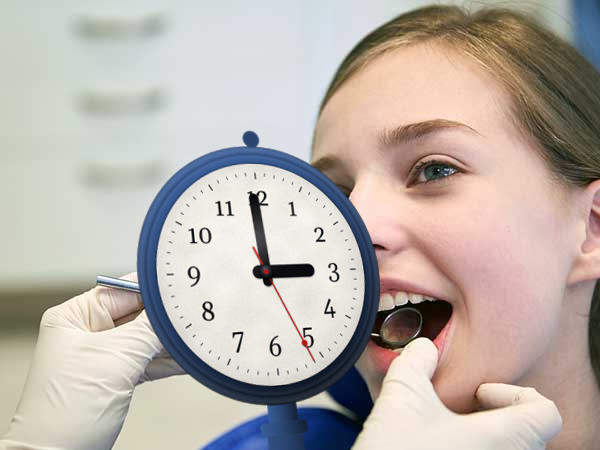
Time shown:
2.59.26
